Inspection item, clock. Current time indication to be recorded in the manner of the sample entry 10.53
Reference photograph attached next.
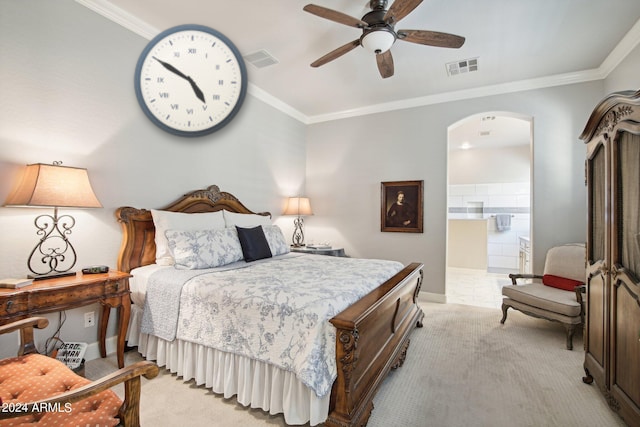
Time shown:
4.50
